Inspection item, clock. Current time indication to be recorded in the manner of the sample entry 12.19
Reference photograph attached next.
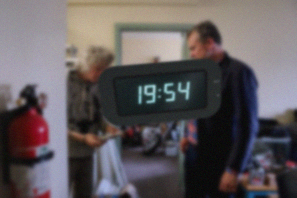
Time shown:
19.54
